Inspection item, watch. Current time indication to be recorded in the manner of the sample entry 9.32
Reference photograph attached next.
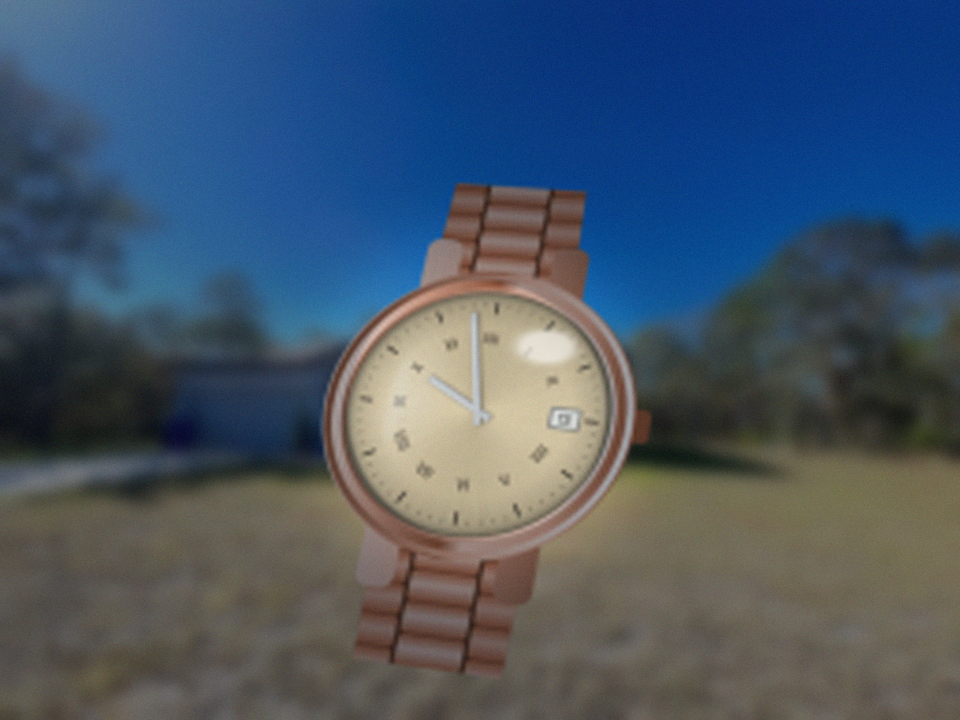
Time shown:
9.58
